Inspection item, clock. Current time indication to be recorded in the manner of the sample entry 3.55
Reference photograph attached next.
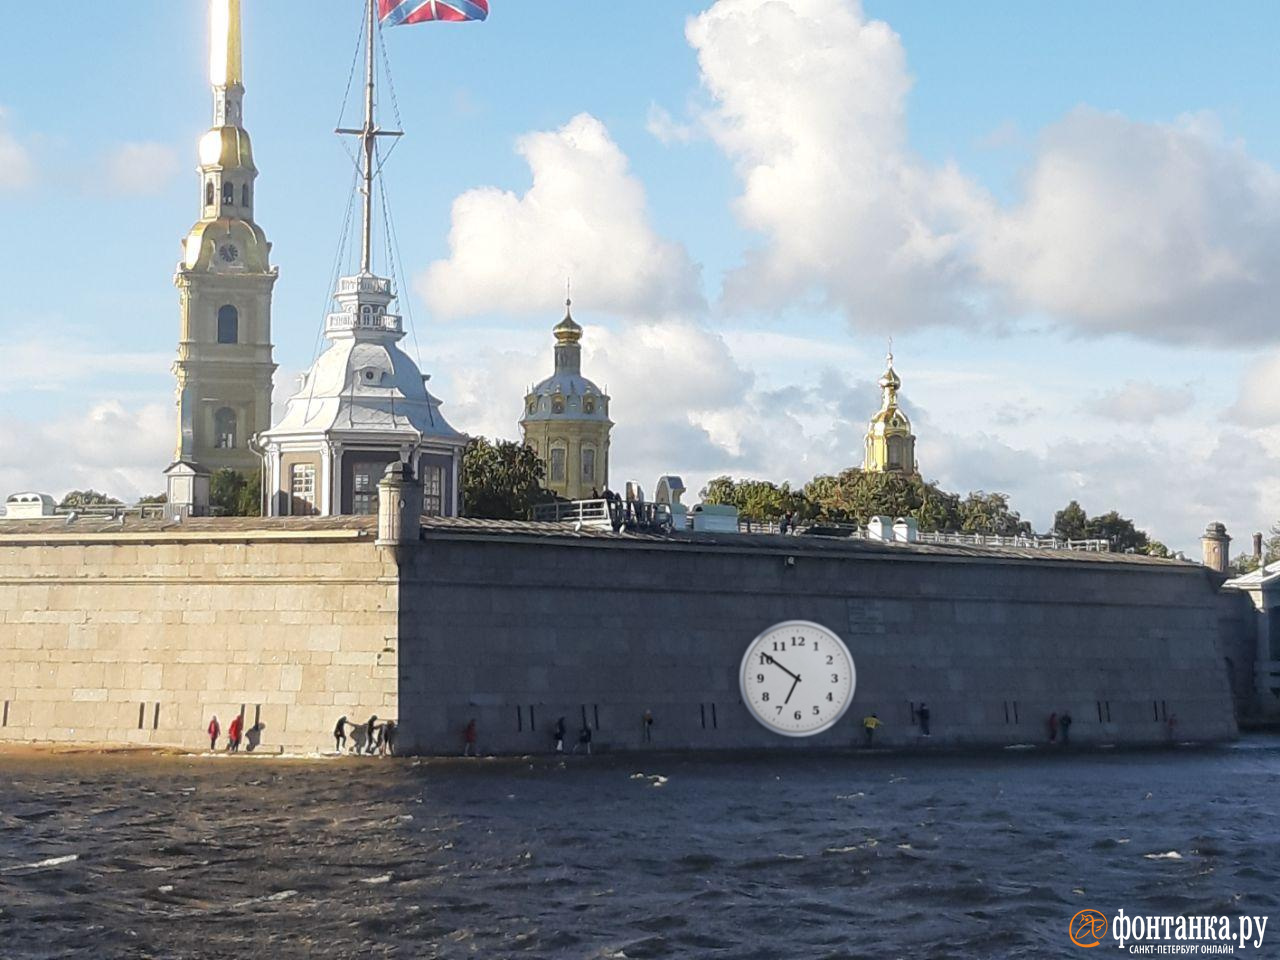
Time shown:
6.51
